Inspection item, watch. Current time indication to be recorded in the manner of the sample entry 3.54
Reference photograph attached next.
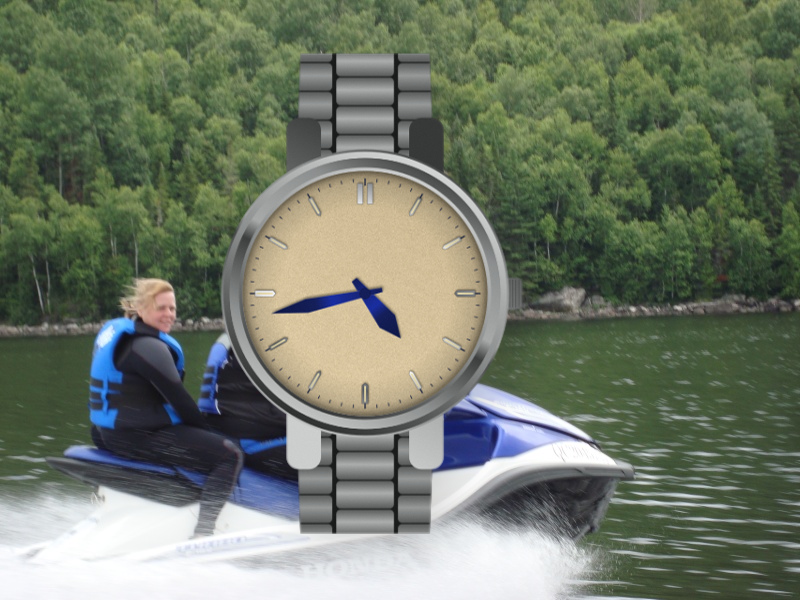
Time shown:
4.43
